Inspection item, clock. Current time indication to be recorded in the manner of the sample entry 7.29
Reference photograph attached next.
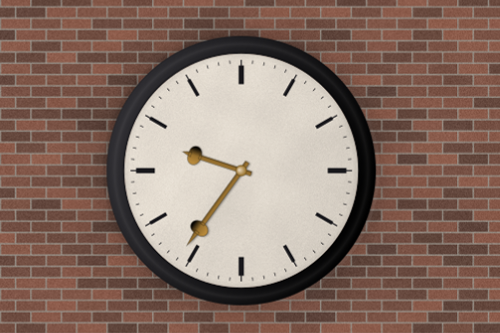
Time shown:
9.36
